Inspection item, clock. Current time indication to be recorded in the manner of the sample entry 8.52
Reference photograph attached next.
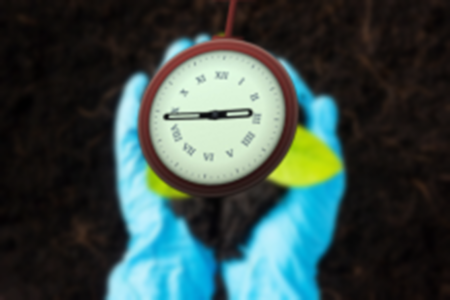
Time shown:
2.44
